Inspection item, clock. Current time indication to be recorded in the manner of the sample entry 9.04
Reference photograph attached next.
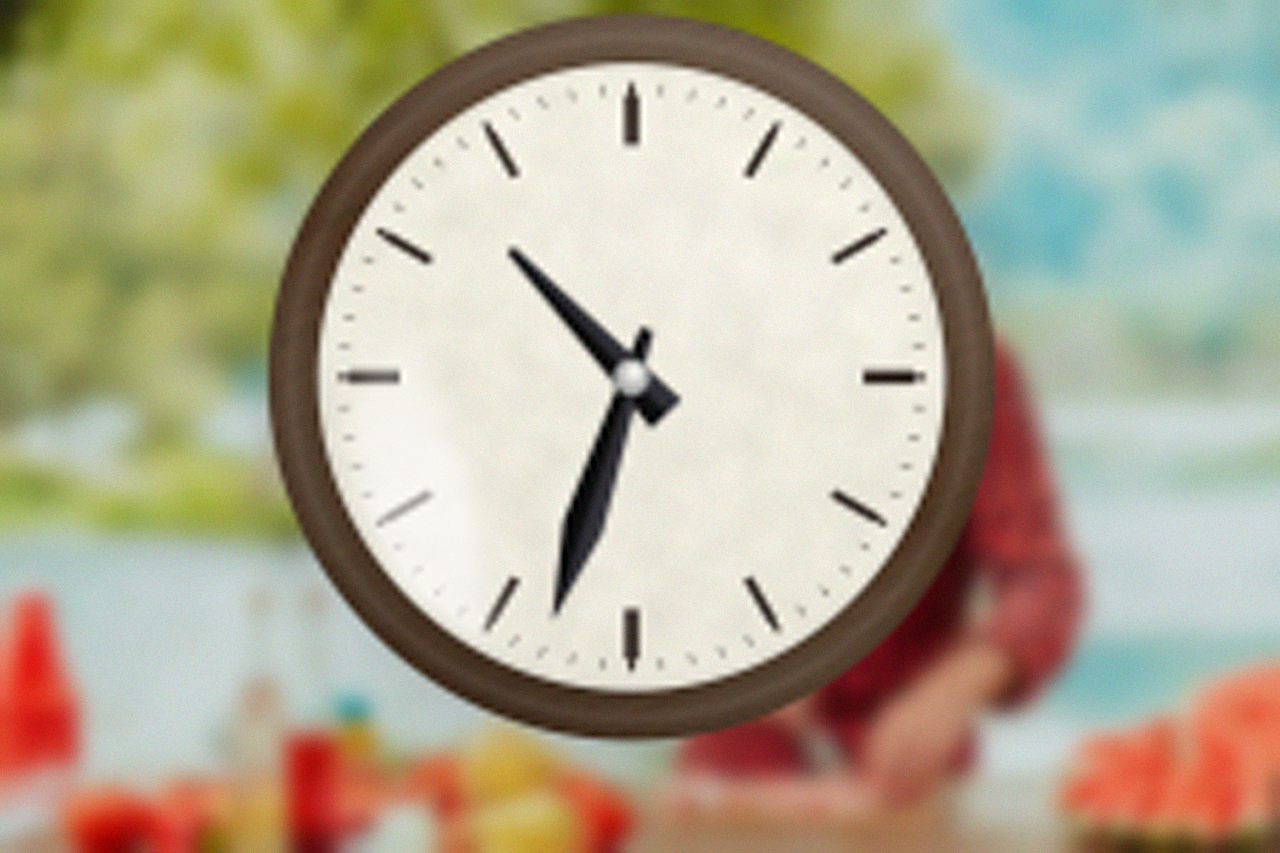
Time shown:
10.33
